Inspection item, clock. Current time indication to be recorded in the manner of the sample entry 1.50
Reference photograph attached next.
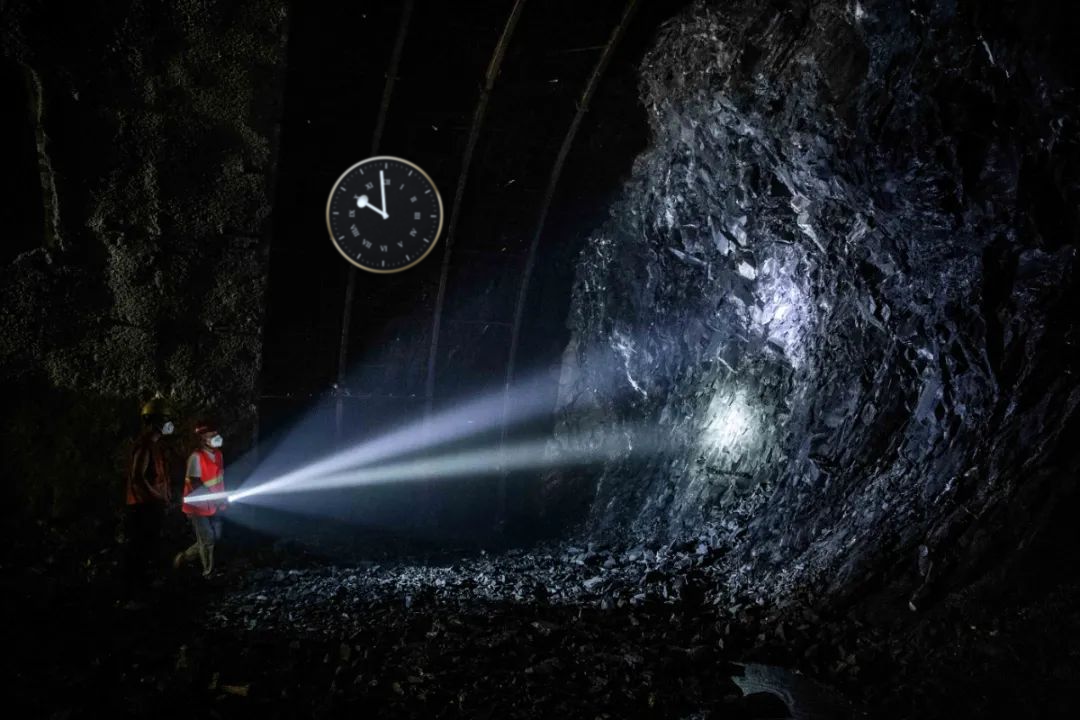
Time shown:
9.59
